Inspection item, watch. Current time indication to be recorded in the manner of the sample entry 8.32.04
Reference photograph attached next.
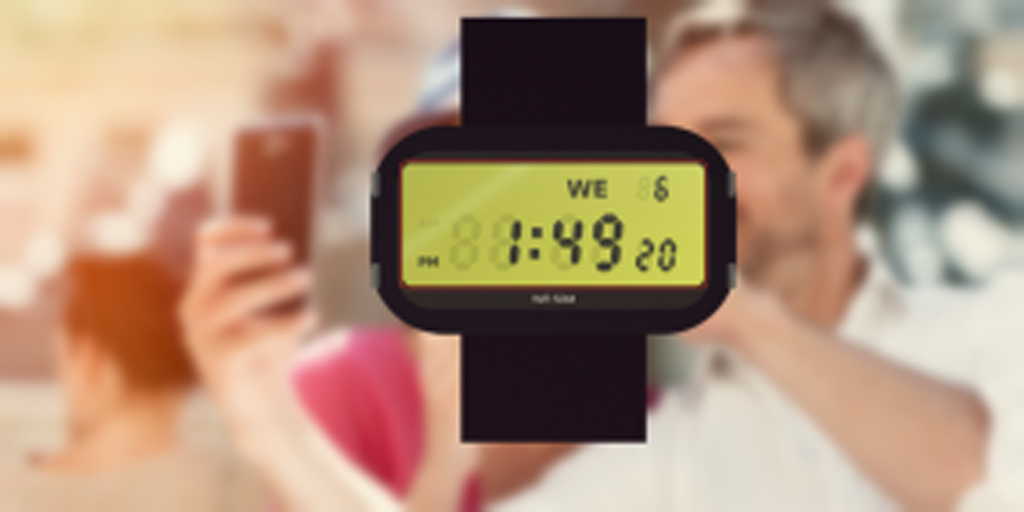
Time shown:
1.49.20
